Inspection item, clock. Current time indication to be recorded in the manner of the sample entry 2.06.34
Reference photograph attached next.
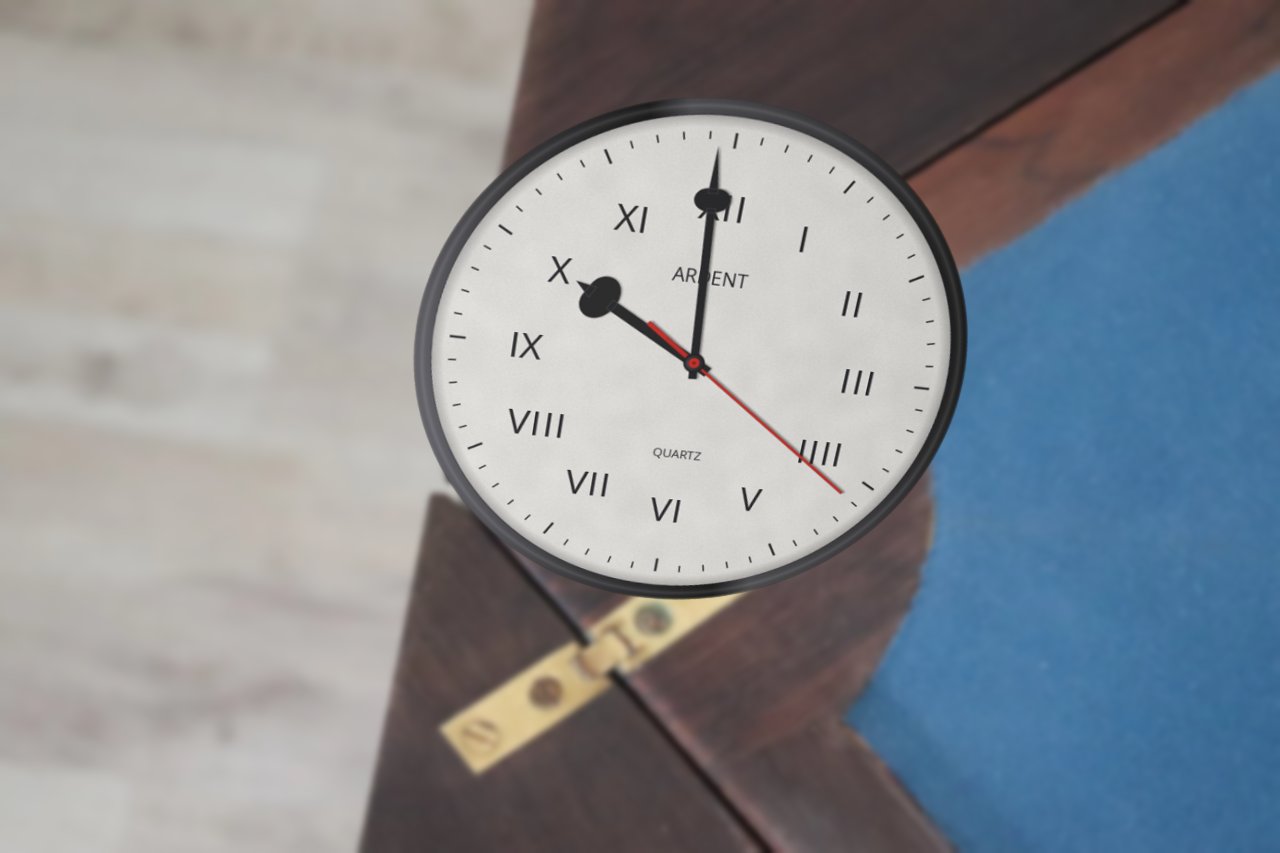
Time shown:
9.59.21
